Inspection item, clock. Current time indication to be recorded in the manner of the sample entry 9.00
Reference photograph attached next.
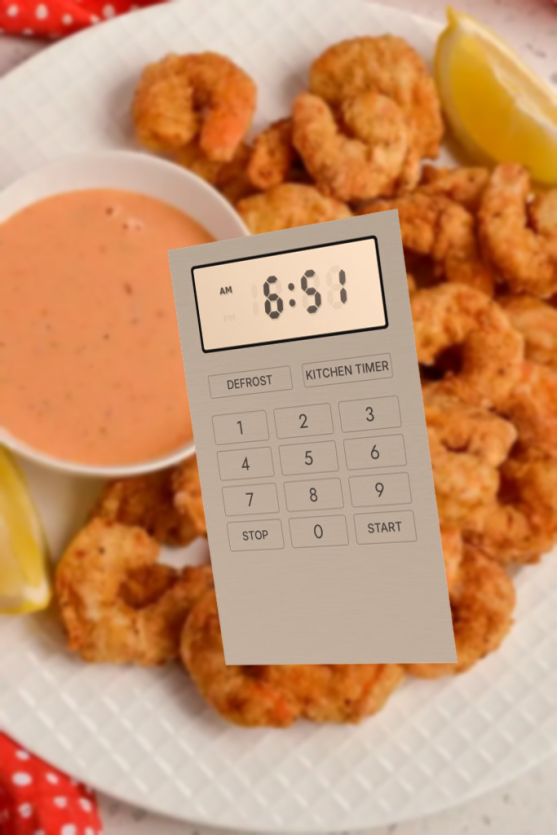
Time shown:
6.51
